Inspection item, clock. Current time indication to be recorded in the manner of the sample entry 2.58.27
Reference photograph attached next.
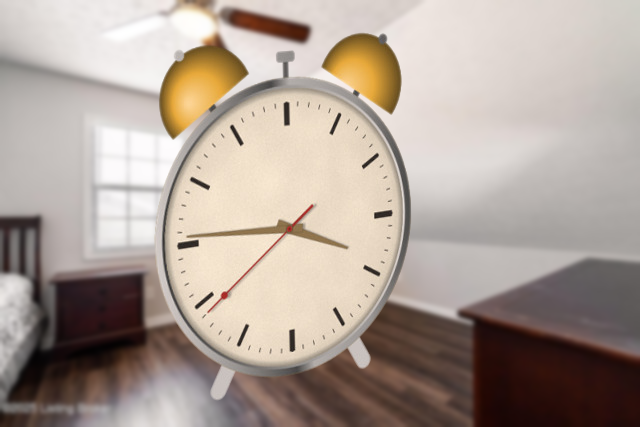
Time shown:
3.45.39
